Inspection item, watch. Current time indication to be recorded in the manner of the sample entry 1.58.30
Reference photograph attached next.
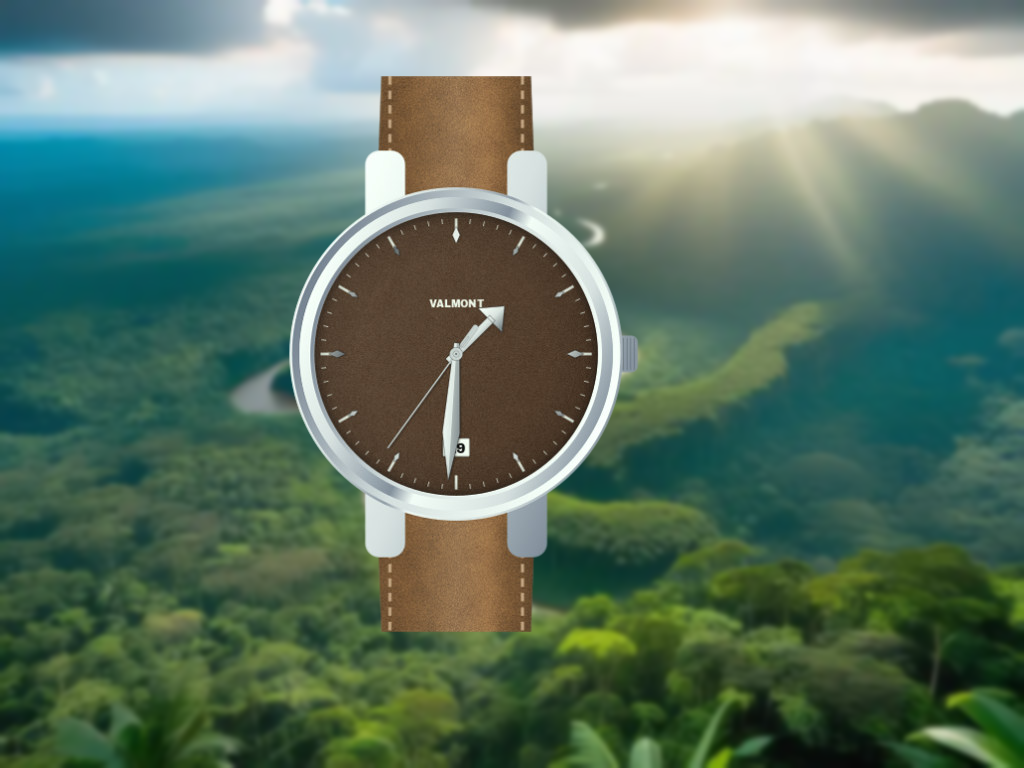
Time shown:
1.30.36
